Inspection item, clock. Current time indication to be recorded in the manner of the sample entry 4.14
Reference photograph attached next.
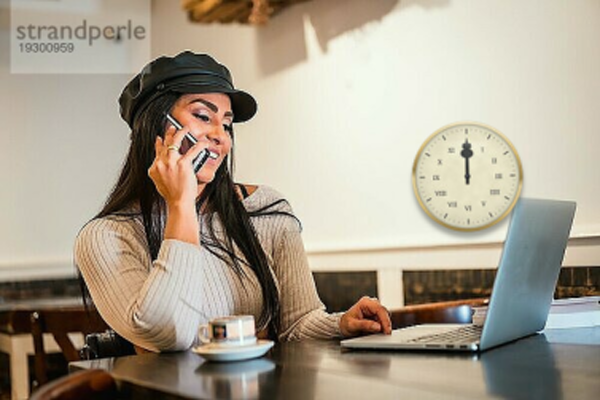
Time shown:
12.00
